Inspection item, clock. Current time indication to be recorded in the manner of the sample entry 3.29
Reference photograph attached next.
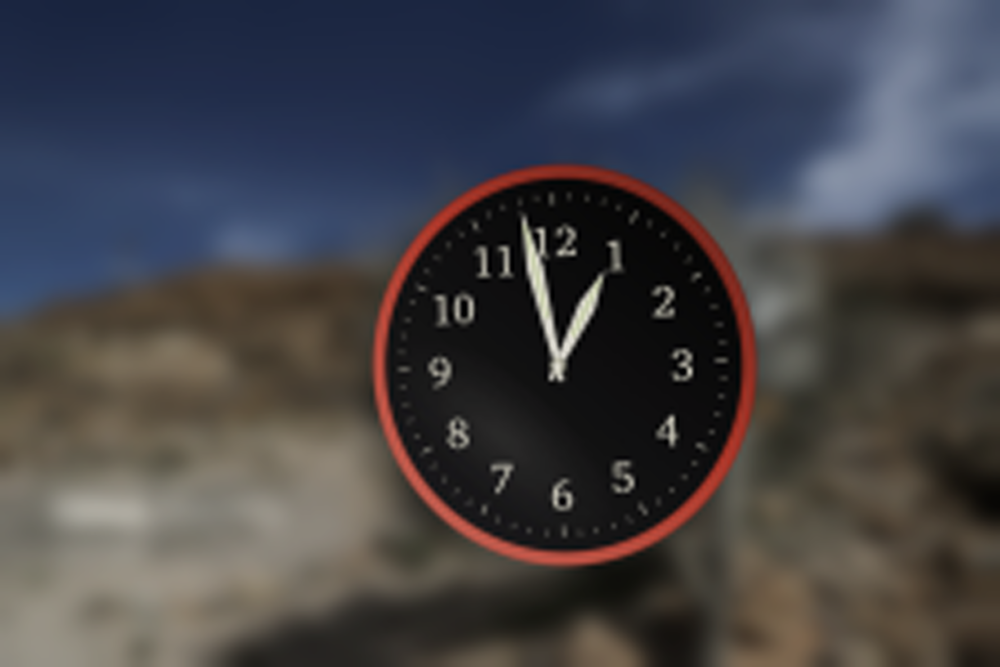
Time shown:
12.58
